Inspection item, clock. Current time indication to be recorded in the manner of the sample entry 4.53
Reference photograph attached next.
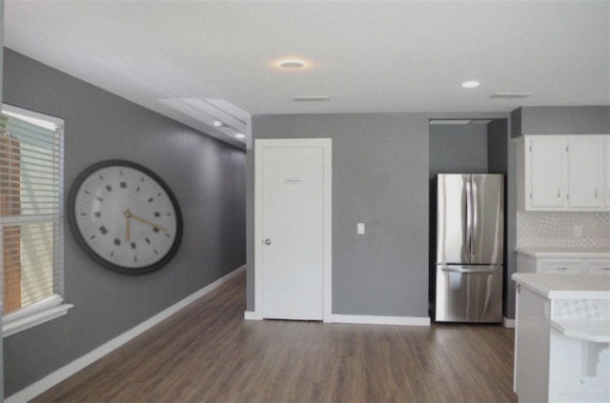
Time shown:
6.19
